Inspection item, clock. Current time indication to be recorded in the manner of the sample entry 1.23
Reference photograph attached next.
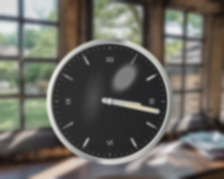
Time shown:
3.17
